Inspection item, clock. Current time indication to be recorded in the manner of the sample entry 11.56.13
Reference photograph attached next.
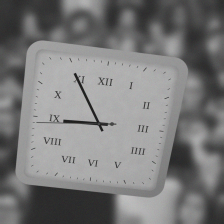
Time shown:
8.54.44
